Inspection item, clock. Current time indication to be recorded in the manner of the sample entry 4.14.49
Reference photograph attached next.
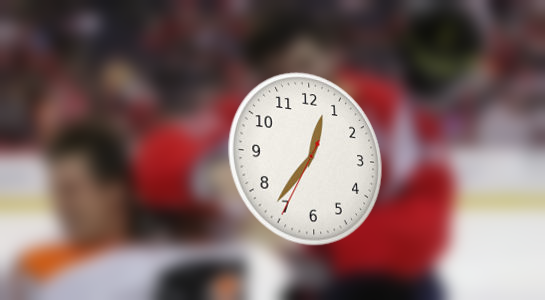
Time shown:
12.36.35
